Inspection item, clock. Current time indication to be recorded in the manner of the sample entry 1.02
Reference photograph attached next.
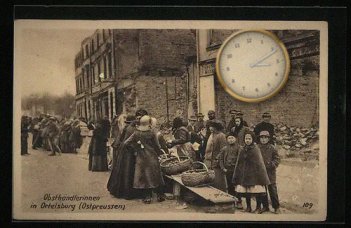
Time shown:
3.11
